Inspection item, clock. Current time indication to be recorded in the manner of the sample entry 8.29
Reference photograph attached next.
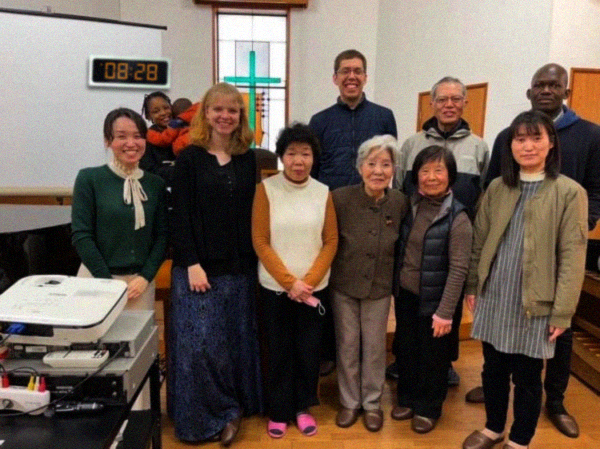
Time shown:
8.28
